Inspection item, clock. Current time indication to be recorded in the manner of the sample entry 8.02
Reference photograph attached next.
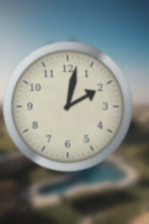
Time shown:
2.02
